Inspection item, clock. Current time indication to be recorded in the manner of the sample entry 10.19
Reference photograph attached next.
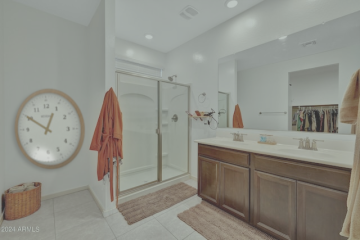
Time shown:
12.50
